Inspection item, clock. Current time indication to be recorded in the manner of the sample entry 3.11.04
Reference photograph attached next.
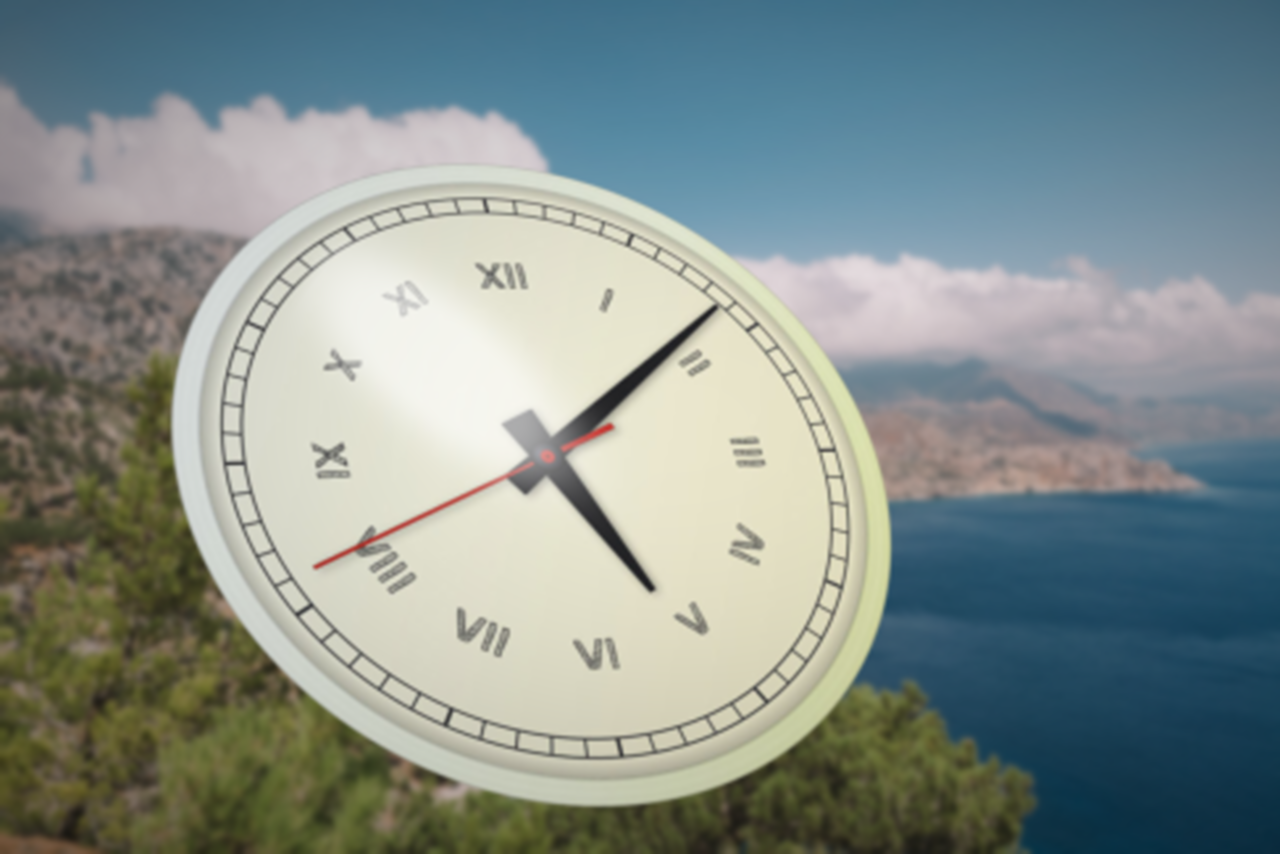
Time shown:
5.08.41
